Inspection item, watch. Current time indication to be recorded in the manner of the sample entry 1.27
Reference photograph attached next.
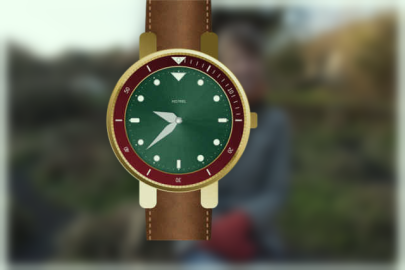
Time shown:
9.38
